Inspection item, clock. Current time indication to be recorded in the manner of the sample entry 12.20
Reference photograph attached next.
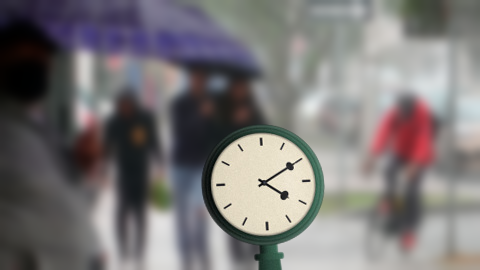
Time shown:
4.10
